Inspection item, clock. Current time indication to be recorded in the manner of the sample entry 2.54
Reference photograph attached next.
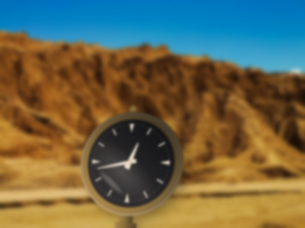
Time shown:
12.43
